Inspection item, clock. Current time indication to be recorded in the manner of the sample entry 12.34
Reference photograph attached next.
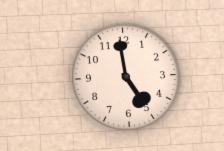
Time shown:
4.59
